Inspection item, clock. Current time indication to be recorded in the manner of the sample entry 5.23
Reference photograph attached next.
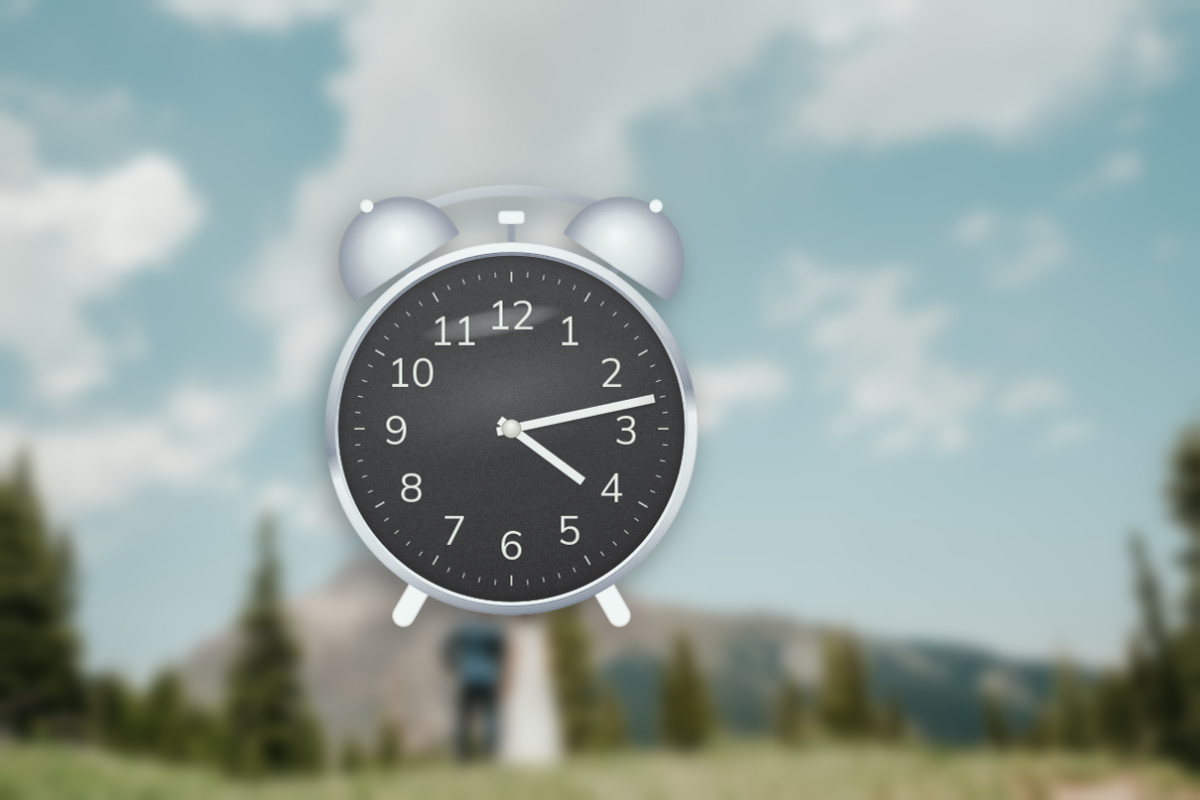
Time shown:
4.13
